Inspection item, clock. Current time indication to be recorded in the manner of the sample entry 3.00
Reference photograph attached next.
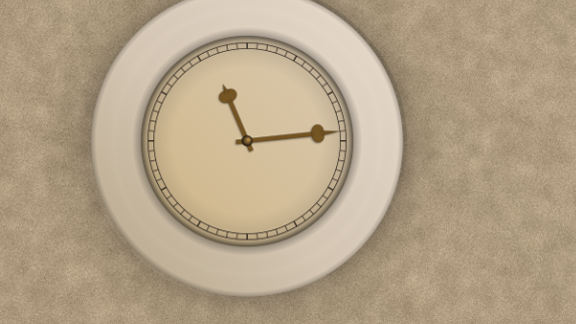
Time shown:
11.14
